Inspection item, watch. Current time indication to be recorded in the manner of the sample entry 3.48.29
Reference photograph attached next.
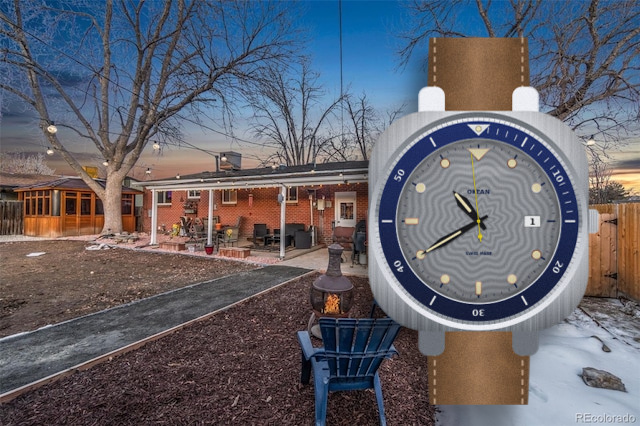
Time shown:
10.39.59
